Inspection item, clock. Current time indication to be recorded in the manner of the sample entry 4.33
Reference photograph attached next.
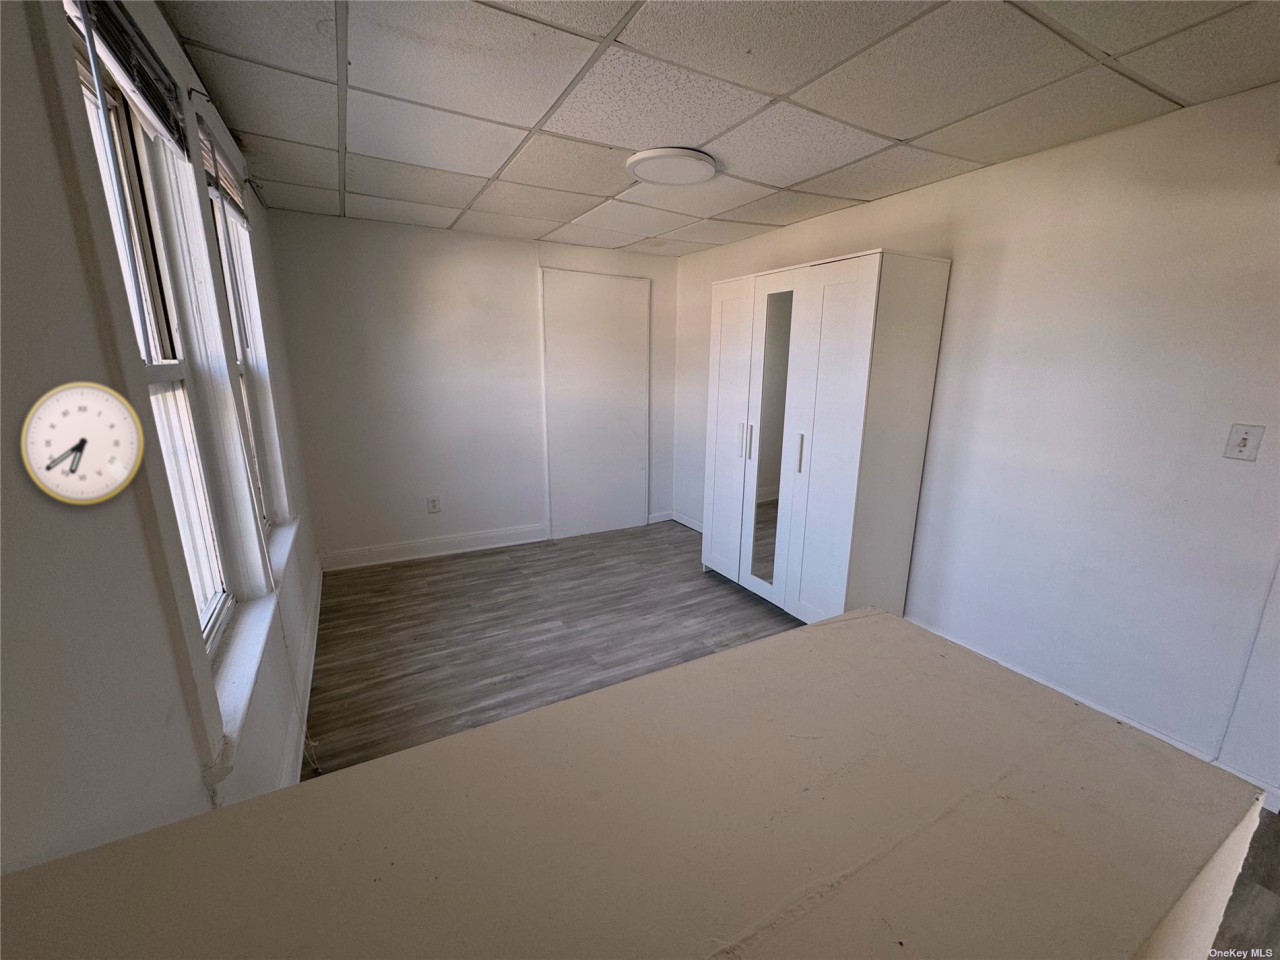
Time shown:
6.39
